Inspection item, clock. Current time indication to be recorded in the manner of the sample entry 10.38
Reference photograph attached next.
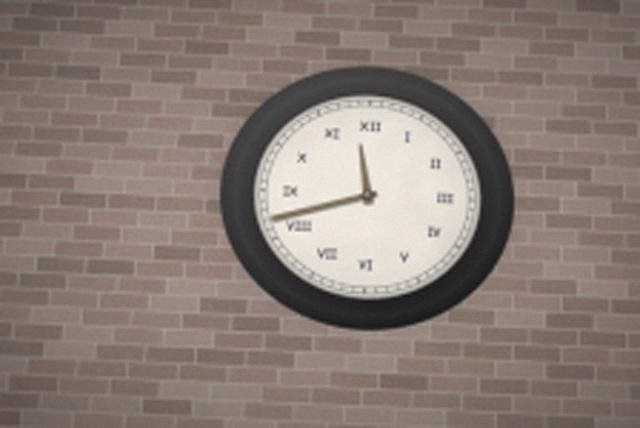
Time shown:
11.42
